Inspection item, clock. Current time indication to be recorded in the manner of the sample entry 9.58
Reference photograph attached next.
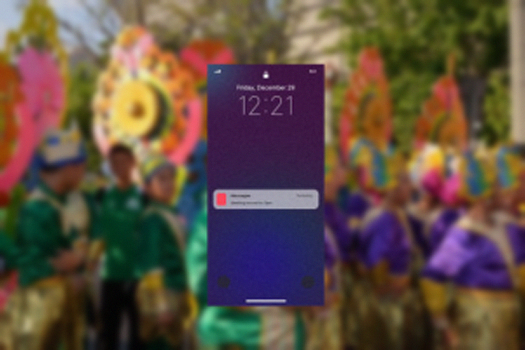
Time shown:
12.21
